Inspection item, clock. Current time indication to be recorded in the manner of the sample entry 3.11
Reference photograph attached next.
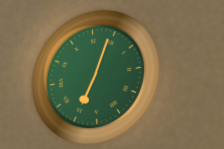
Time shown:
5.59
